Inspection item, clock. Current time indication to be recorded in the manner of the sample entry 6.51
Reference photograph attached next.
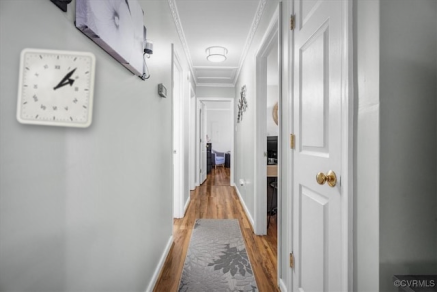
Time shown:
2.07
